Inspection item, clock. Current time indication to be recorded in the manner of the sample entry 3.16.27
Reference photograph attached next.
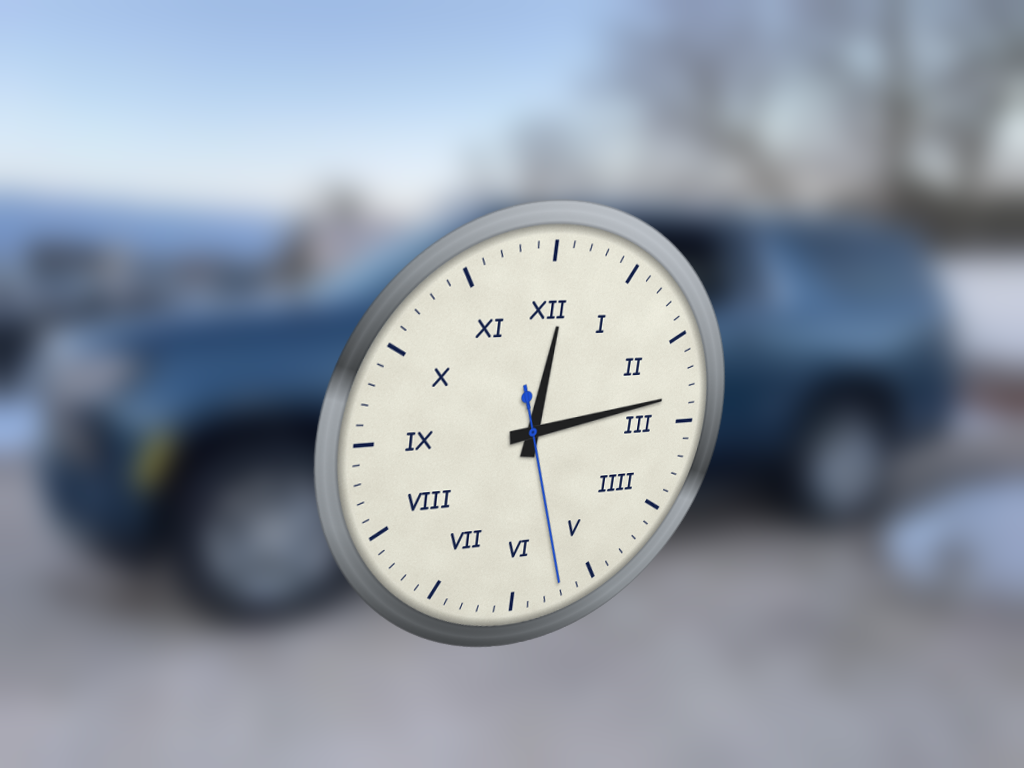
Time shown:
12.13.27
